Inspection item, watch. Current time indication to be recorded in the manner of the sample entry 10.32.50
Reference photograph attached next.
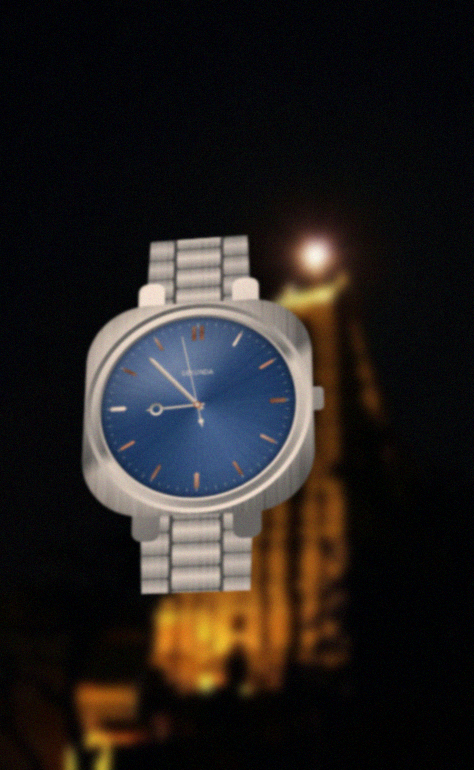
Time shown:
8.52.58
